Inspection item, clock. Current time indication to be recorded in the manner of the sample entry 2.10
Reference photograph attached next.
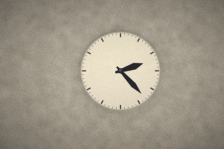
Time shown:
2.23
